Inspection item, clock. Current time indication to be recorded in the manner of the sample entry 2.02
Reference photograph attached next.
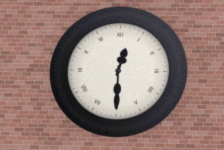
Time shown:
12.30
